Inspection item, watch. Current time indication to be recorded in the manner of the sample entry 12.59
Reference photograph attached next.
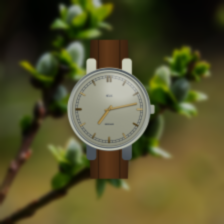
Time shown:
7.13
